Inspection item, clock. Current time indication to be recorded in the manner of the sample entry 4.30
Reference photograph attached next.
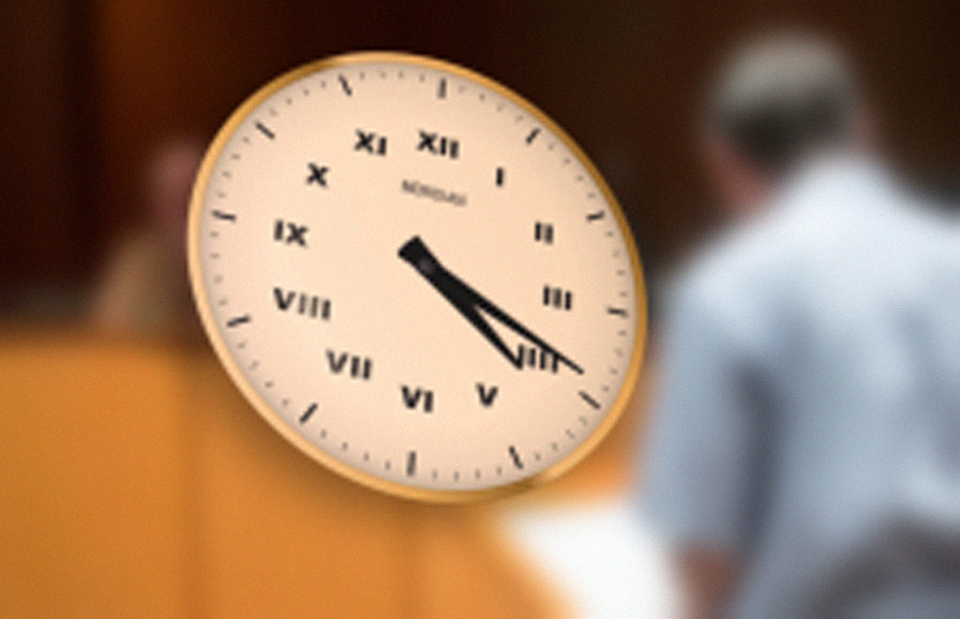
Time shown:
4.19
